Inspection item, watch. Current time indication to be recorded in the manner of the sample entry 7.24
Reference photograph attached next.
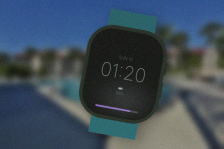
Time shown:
1.20
